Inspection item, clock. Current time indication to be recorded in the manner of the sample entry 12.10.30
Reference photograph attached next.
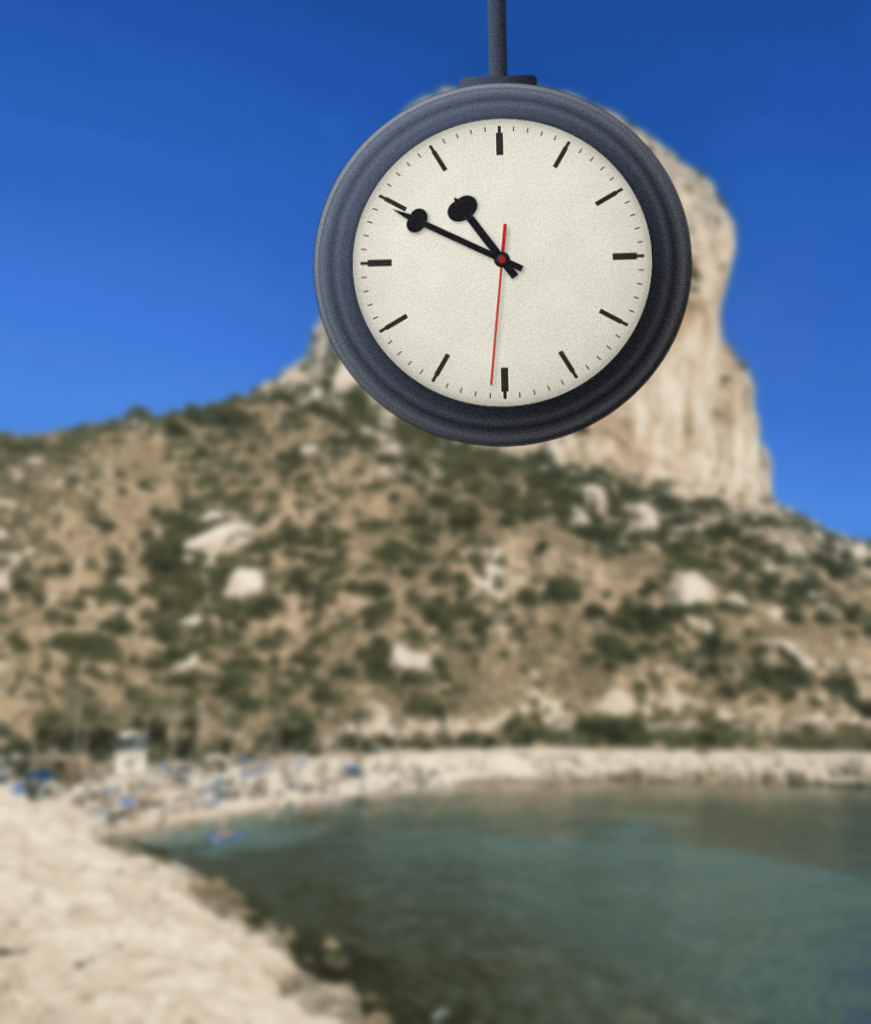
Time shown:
10.49.31
